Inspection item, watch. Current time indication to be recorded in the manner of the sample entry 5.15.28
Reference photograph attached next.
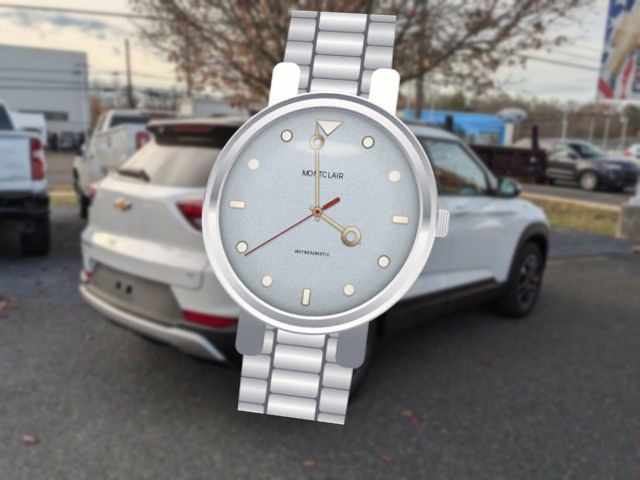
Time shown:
3.58.39
